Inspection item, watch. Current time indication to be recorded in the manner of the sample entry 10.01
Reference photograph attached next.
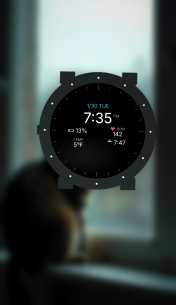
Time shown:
7.35
